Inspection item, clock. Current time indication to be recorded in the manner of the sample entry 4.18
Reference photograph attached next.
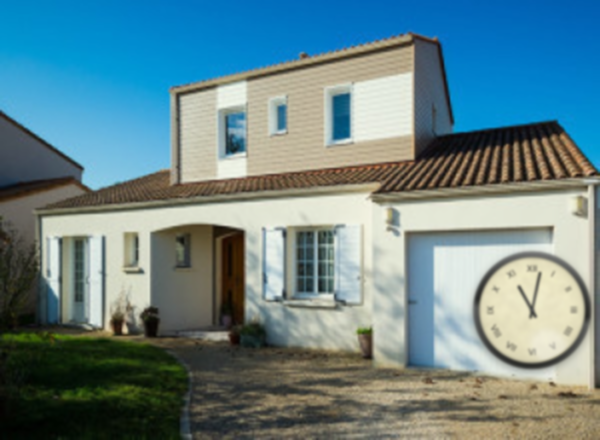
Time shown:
11.02
